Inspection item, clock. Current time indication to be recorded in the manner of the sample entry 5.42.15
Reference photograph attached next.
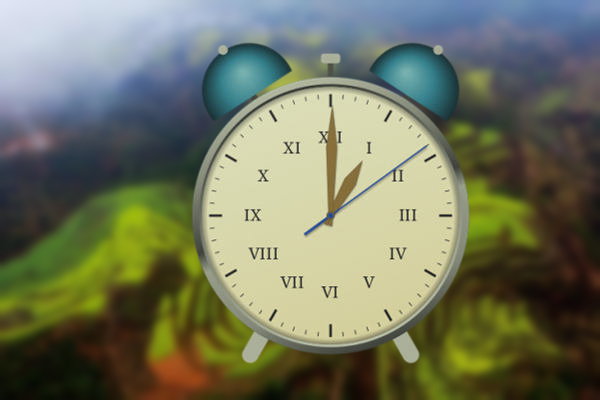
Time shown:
1.00.09
